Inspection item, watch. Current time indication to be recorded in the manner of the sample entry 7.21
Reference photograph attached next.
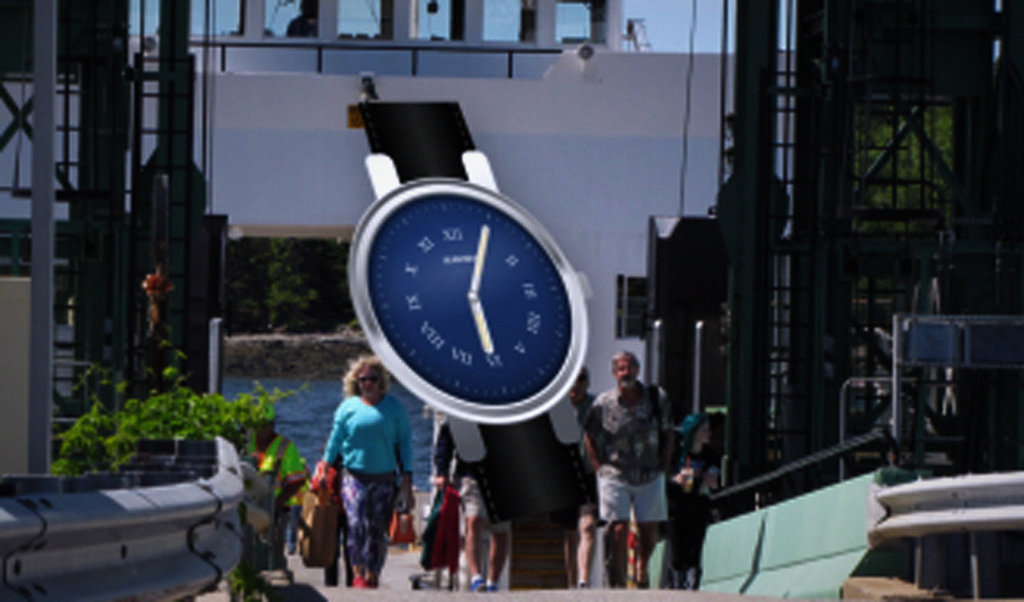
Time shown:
6.05
